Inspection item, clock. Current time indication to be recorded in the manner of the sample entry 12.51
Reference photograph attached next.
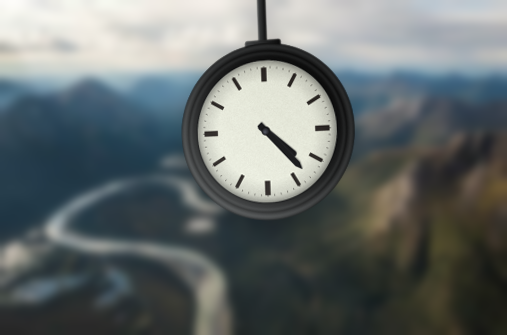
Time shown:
4.23
